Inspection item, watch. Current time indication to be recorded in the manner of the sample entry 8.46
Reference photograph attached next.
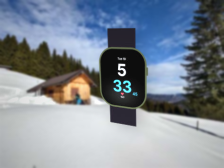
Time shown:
5.33
